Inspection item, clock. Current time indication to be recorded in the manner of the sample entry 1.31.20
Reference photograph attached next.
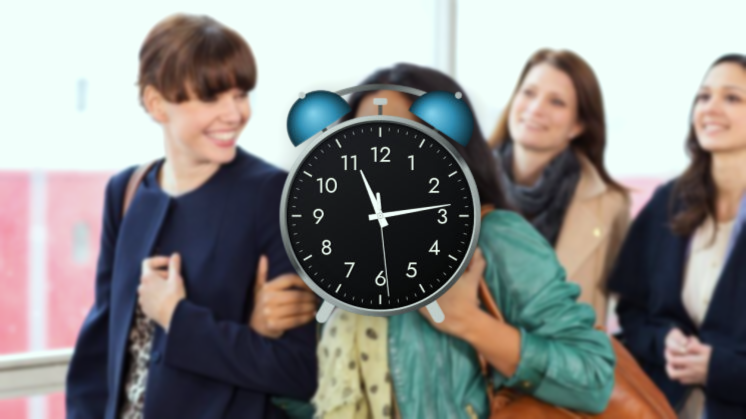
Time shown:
11.13.29
